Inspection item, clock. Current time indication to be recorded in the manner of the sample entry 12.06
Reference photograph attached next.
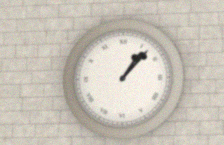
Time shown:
1.07
